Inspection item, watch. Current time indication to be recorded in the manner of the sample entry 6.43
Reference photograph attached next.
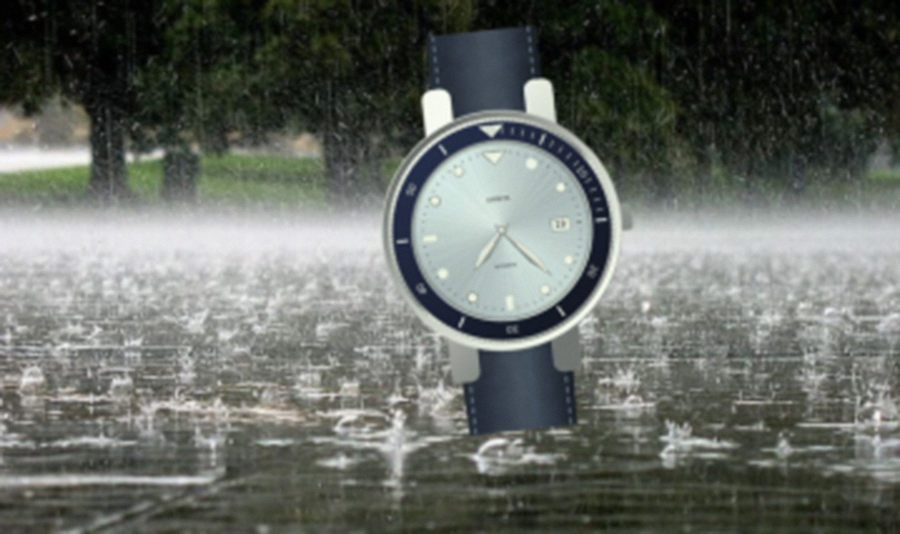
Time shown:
7.23
